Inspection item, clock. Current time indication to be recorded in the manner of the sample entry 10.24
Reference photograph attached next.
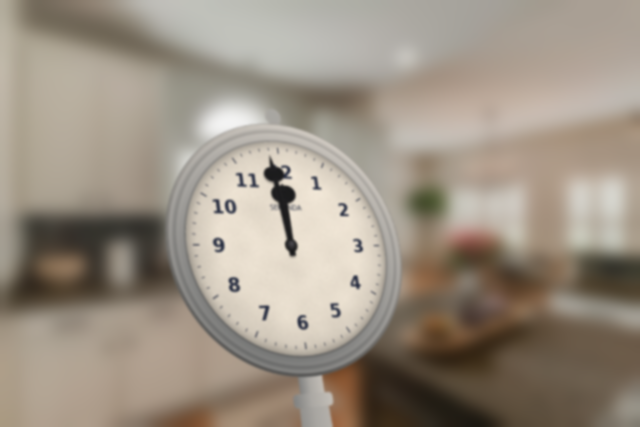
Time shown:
11.59
